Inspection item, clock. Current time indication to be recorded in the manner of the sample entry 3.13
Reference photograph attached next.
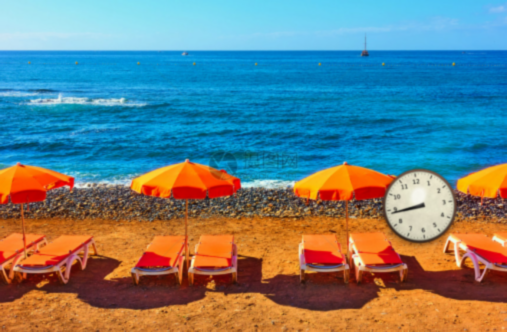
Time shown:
8.44
